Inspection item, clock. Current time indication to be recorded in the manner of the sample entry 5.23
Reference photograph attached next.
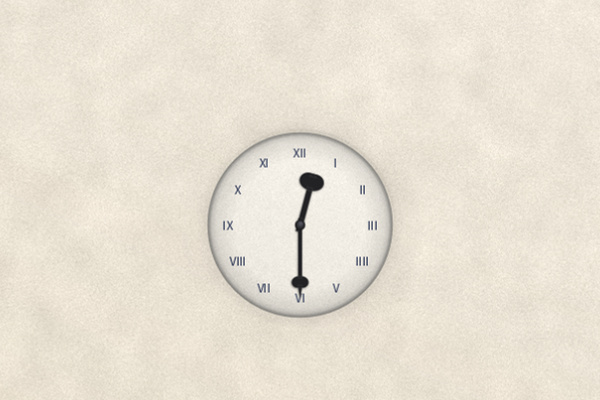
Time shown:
12.30
